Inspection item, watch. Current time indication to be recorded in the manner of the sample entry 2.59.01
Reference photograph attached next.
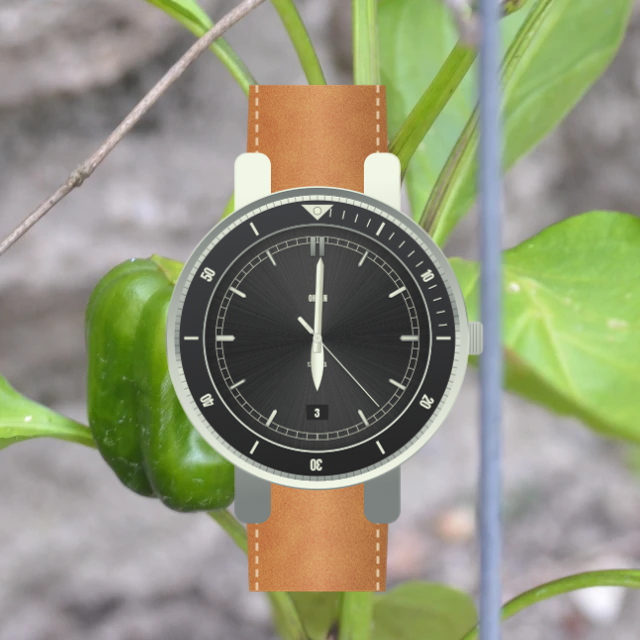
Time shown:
6.00.23
